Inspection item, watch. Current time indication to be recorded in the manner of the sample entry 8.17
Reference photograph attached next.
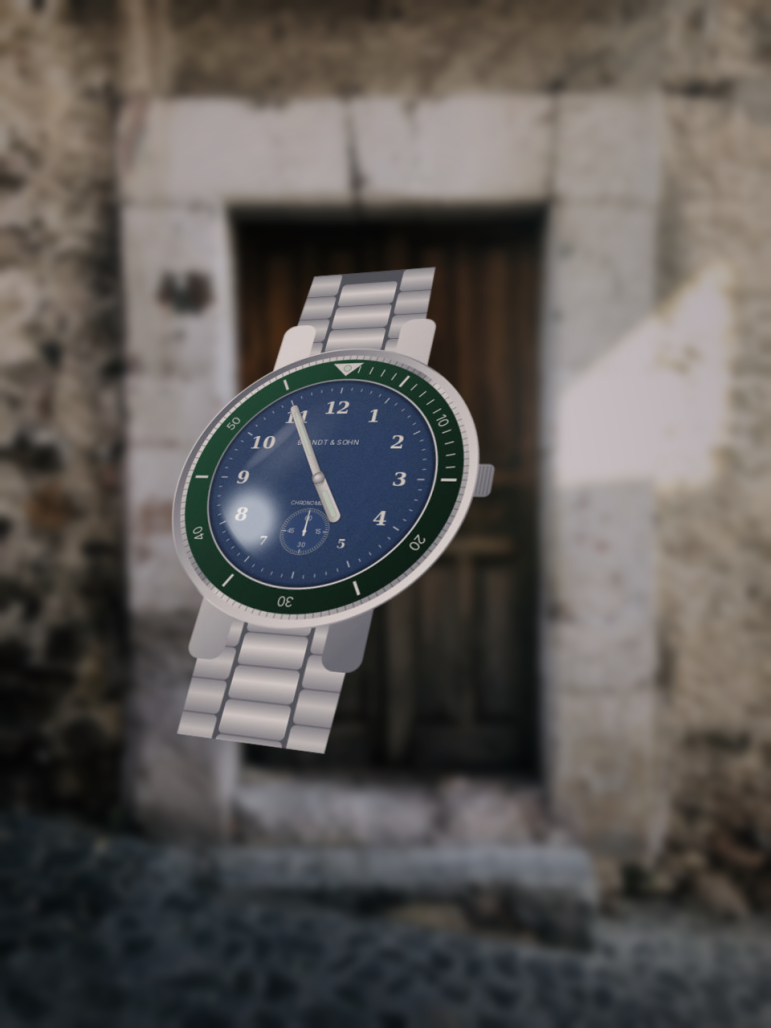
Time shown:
4.55
